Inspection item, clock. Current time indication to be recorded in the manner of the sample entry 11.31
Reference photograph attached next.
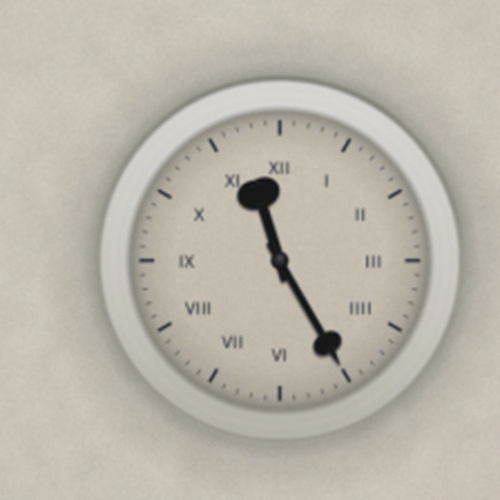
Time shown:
11.25
